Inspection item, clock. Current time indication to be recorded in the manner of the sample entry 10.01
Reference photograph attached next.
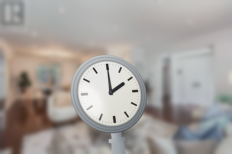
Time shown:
2.00
